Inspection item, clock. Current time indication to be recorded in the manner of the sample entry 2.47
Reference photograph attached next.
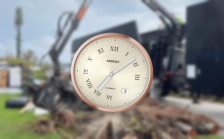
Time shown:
7.08
